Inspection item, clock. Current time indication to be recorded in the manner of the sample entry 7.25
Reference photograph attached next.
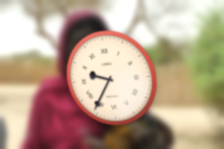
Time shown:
9.36
